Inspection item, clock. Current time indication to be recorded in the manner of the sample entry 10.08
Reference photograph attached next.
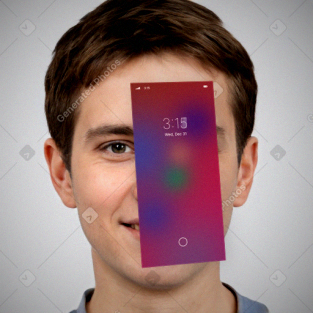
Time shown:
3.15
